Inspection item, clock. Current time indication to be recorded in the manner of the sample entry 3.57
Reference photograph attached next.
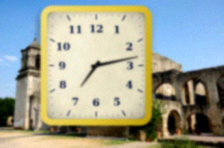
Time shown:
7.13
